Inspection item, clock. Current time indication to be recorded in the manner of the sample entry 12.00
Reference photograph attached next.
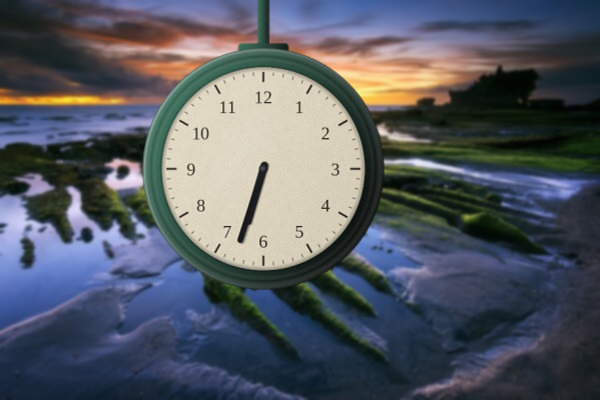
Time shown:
6.33
